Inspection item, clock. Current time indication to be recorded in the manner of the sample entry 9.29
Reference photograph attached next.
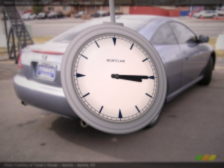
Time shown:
3.15
